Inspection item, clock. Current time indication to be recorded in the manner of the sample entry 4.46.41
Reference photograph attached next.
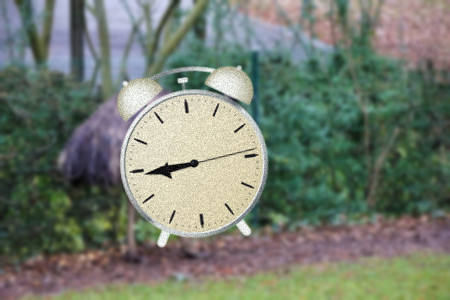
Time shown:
8.44.14
